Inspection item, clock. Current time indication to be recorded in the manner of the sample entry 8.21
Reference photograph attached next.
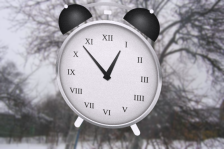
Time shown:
12.53
